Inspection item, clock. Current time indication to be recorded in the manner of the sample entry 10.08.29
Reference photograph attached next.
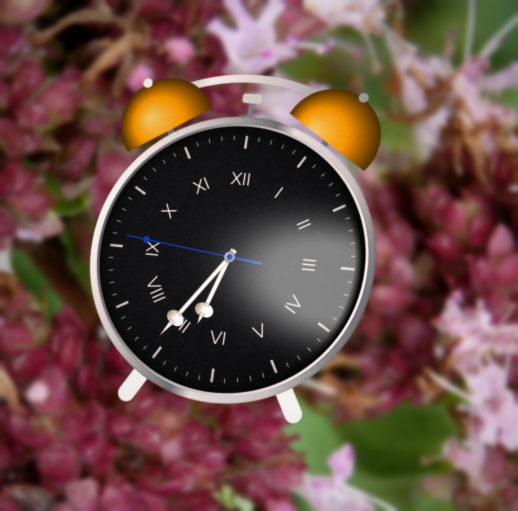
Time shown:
6.35.46
